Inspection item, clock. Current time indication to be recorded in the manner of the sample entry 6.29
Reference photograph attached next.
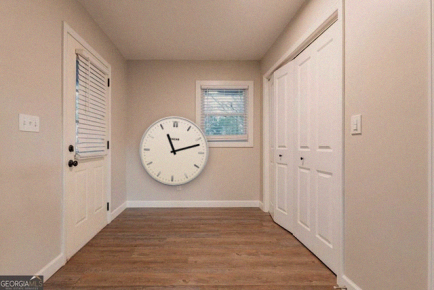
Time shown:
11.12
